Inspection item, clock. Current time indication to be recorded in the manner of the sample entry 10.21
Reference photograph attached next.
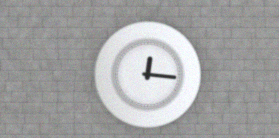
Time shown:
12.16
